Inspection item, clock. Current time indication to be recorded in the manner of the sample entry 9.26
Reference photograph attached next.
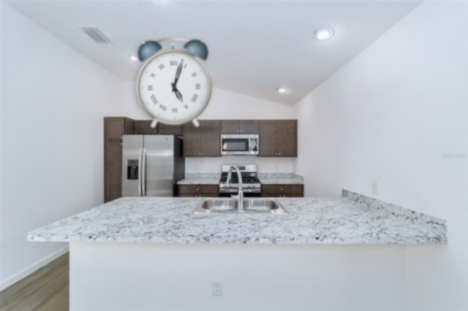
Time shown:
5.03
